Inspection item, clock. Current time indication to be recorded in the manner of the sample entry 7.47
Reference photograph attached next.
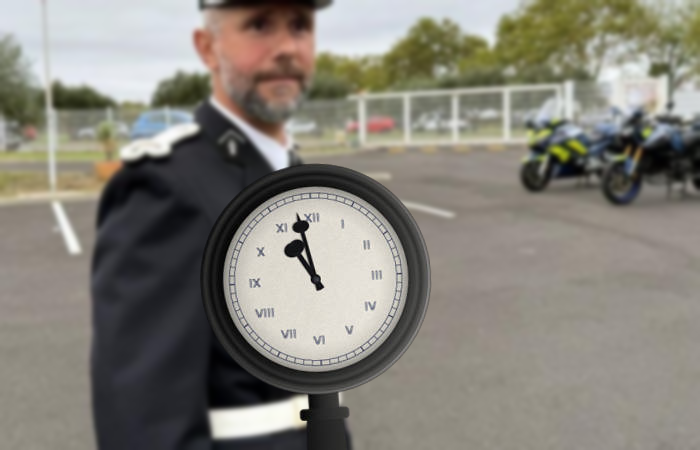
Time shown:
10.58
